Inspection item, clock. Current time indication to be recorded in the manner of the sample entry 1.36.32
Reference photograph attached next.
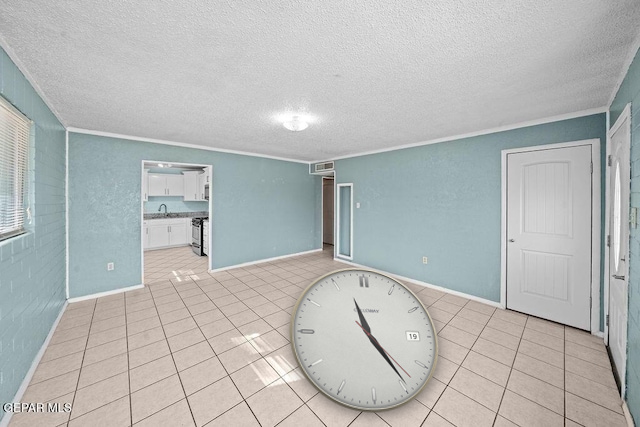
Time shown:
11.24.23
